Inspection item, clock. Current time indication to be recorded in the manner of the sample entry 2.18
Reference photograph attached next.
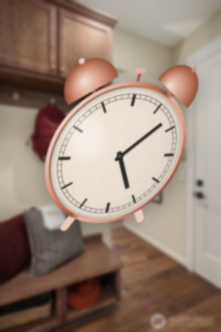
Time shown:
5.08
